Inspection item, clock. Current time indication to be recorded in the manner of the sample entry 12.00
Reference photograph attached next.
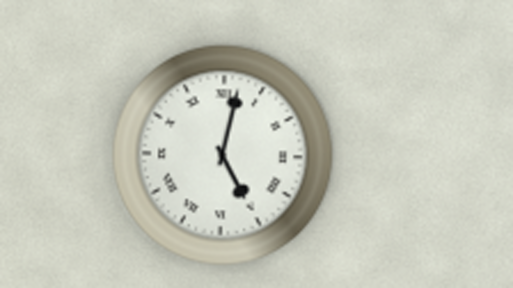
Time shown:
5.02
